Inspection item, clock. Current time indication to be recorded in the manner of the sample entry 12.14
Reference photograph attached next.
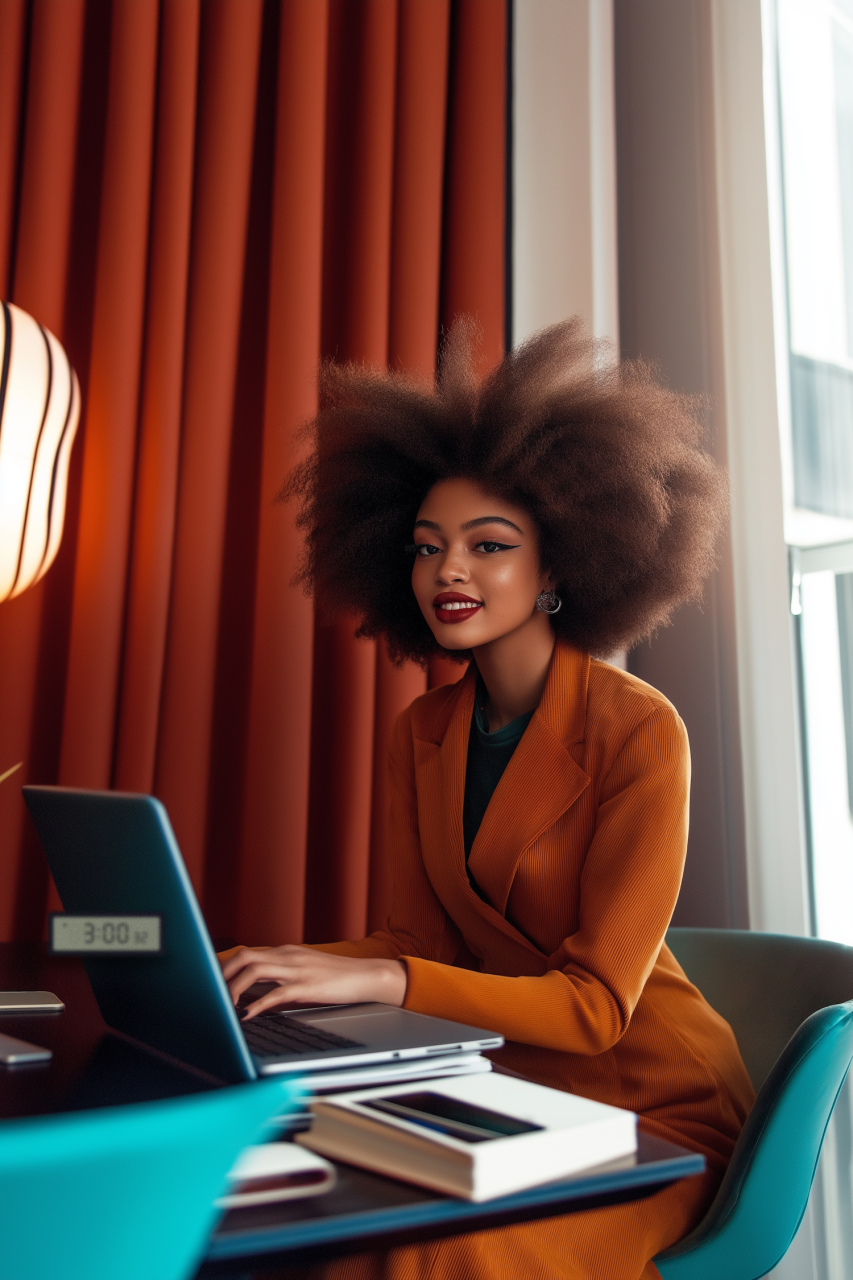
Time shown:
3.00
